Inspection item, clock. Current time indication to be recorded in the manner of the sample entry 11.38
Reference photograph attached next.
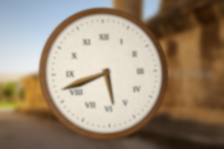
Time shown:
5.42
